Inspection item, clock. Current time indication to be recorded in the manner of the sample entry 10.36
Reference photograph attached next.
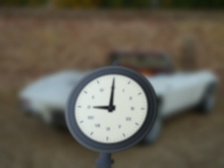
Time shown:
9.00
